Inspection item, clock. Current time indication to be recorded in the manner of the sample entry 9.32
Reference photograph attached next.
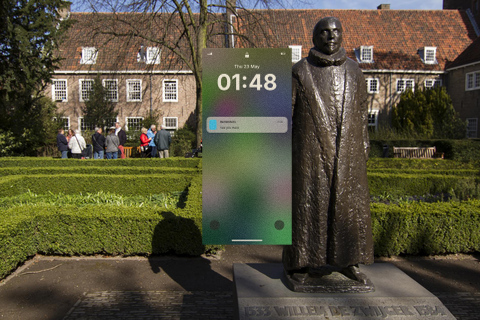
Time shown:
1.48
